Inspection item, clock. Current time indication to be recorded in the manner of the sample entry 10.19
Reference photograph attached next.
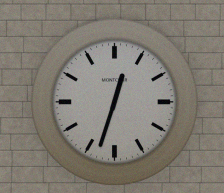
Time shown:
12.33
